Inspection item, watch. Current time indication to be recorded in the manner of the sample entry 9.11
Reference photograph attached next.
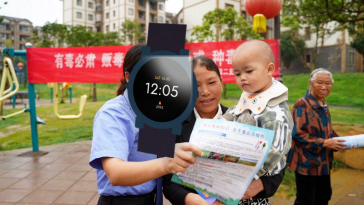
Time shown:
12.05
